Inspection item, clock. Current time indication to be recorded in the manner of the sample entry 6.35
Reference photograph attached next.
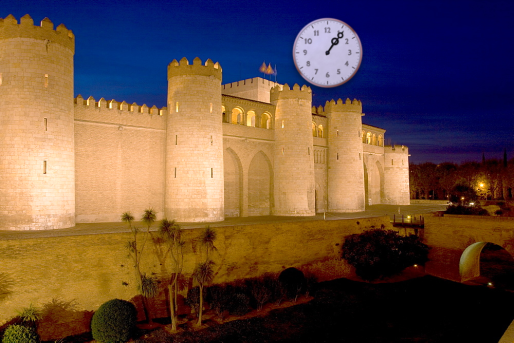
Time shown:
1.06
